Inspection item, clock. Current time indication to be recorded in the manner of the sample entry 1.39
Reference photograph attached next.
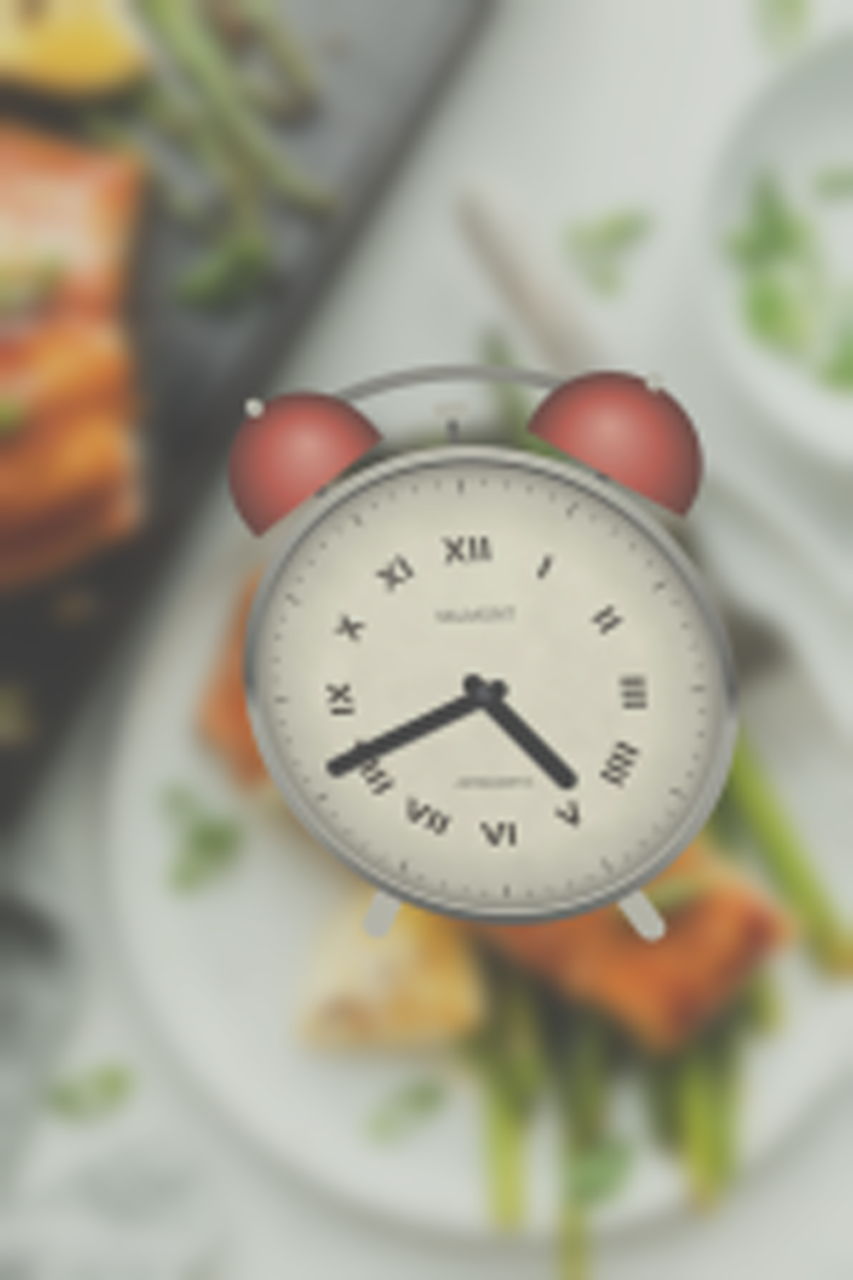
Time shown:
4.41
